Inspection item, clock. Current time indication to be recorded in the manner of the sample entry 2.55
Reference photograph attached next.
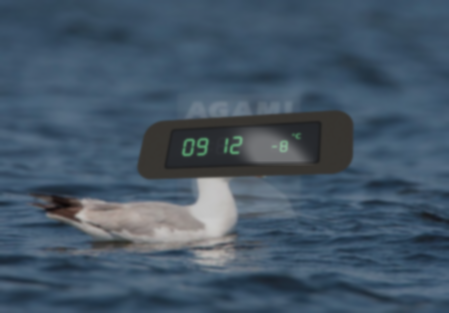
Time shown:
9.12
